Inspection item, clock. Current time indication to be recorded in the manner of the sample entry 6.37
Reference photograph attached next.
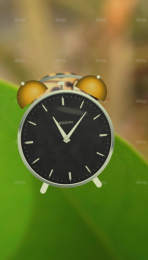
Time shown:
11.07
